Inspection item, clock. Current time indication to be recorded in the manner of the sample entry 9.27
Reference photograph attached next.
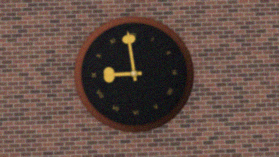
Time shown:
8.59
